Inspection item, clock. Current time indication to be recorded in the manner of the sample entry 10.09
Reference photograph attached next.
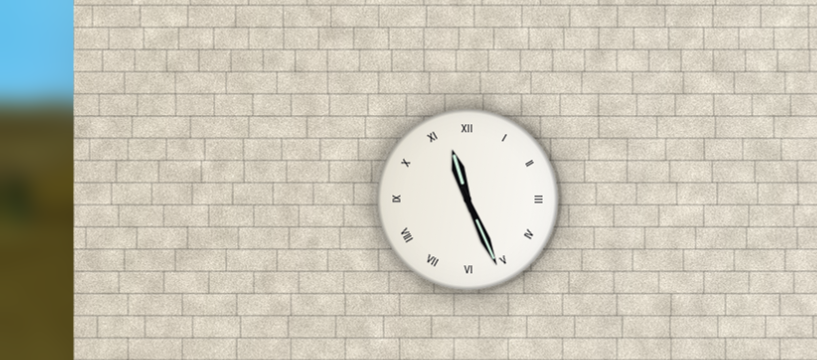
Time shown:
11.26
